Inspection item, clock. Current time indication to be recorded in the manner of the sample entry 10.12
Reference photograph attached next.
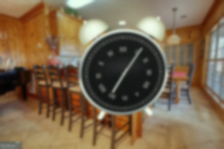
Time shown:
7.06
